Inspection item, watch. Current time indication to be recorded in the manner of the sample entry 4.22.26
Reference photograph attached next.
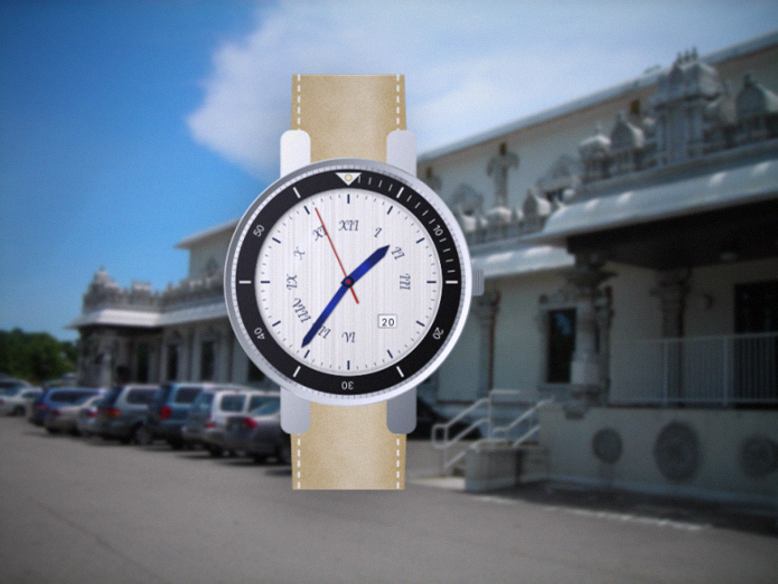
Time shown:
1.35.56
